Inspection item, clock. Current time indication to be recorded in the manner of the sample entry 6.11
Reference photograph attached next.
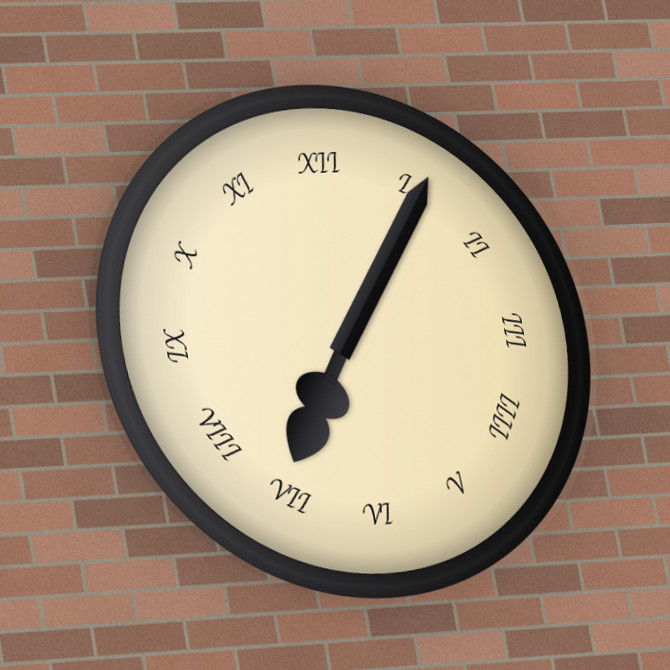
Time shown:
7.06
